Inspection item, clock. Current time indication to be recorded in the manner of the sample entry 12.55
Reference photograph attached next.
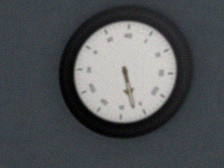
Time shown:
5.27
